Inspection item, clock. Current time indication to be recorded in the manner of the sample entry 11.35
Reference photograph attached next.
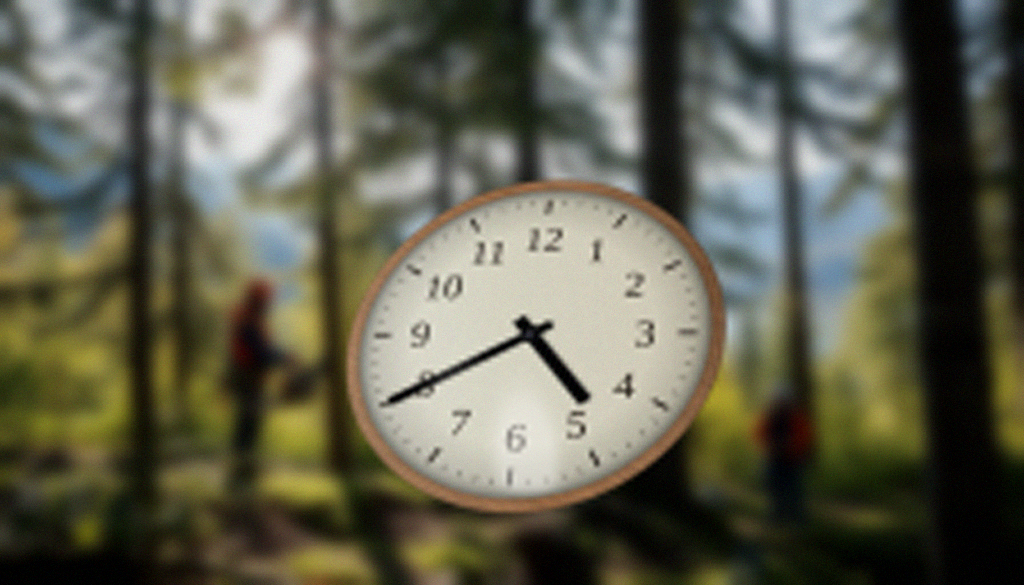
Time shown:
4.40
